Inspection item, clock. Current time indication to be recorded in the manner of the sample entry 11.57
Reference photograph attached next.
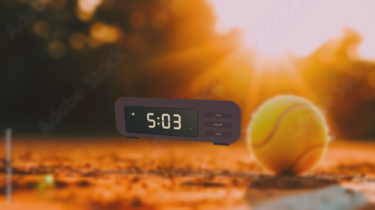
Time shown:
5.03
